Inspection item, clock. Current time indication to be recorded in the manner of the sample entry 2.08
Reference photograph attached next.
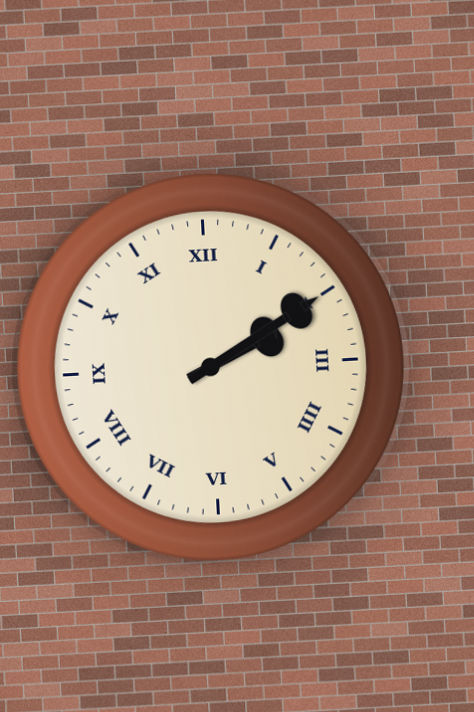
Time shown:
2.10
